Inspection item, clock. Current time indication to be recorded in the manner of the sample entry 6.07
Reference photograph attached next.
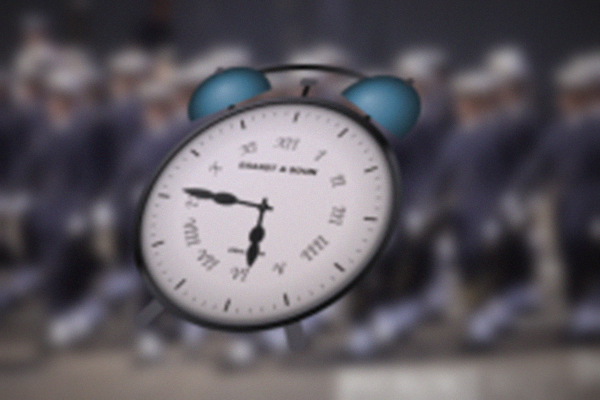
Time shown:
5.46
